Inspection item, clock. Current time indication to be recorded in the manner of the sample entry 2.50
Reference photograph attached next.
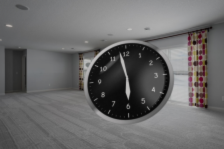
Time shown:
5.58
